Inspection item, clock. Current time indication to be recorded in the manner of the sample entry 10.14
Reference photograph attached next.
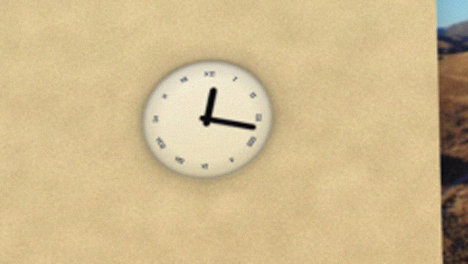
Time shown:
12.17
